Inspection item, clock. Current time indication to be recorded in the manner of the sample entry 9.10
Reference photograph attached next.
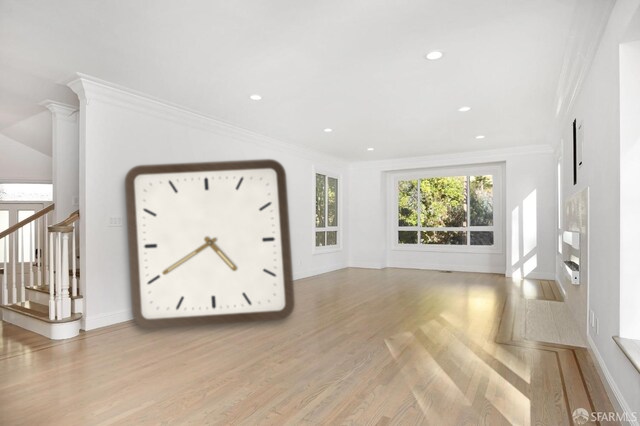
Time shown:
4.40
